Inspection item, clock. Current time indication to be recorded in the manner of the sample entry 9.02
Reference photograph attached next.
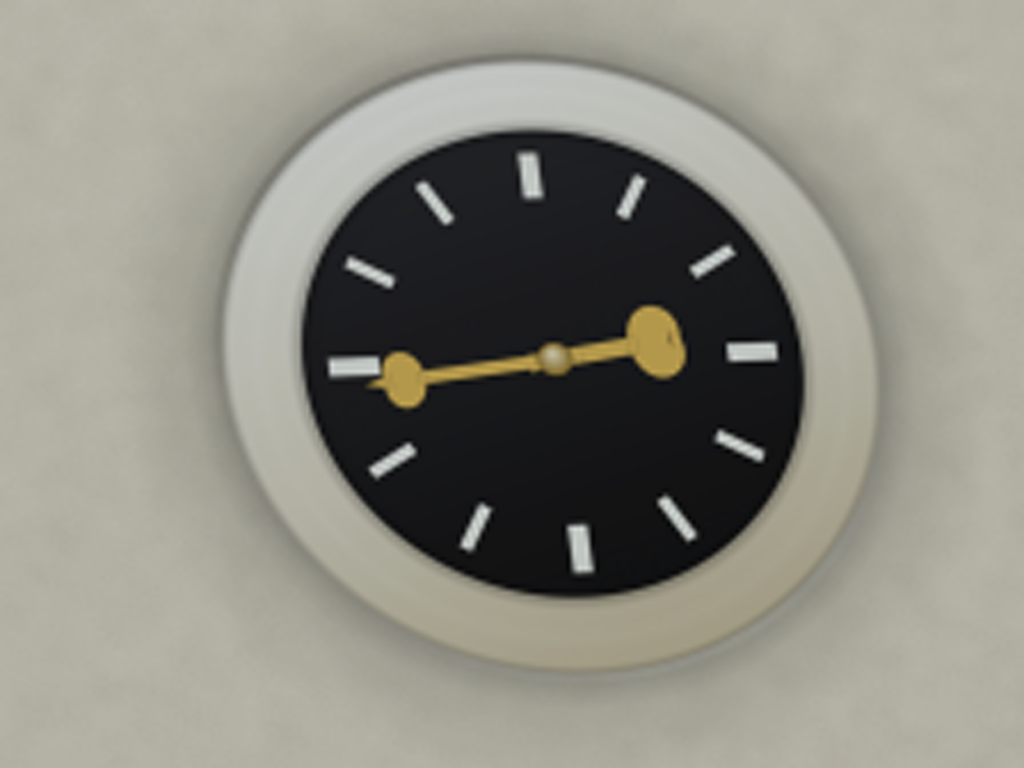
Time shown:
2.44
